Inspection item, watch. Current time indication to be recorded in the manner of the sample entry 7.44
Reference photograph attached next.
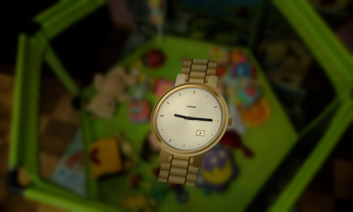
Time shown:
9.15
